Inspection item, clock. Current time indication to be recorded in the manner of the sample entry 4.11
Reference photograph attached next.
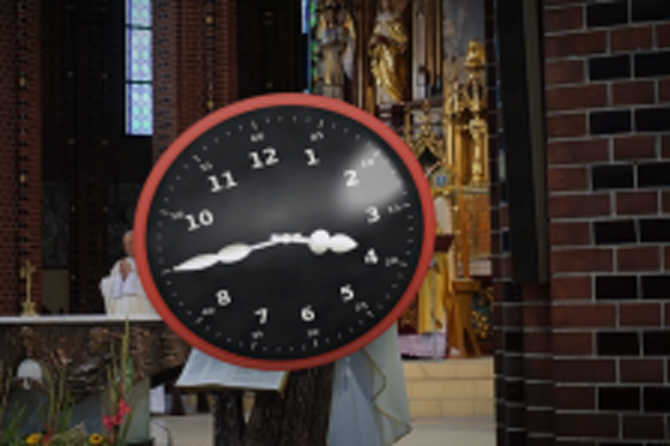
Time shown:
3.45
